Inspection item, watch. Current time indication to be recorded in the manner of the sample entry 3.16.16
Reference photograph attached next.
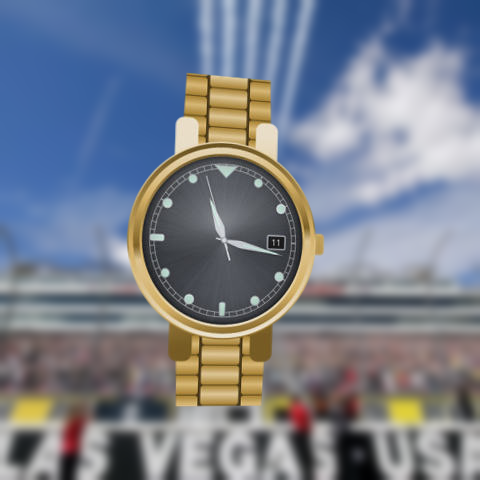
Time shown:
11.16.57
